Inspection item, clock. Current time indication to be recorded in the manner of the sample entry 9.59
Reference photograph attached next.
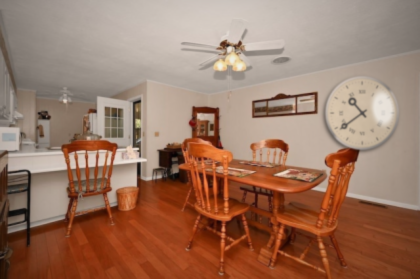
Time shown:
10.39
